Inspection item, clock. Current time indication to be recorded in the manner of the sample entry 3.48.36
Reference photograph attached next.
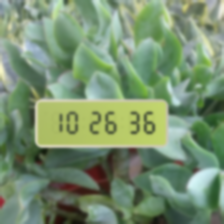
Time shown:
10.26.36
